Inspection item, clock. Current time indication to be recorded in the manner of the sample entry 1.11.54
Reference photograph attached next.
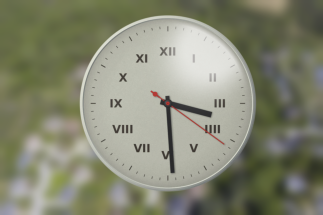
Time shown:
3.29.21
